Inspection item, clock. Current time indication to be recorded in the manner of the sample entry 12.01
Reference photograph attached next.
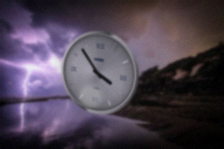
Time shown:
3.53
